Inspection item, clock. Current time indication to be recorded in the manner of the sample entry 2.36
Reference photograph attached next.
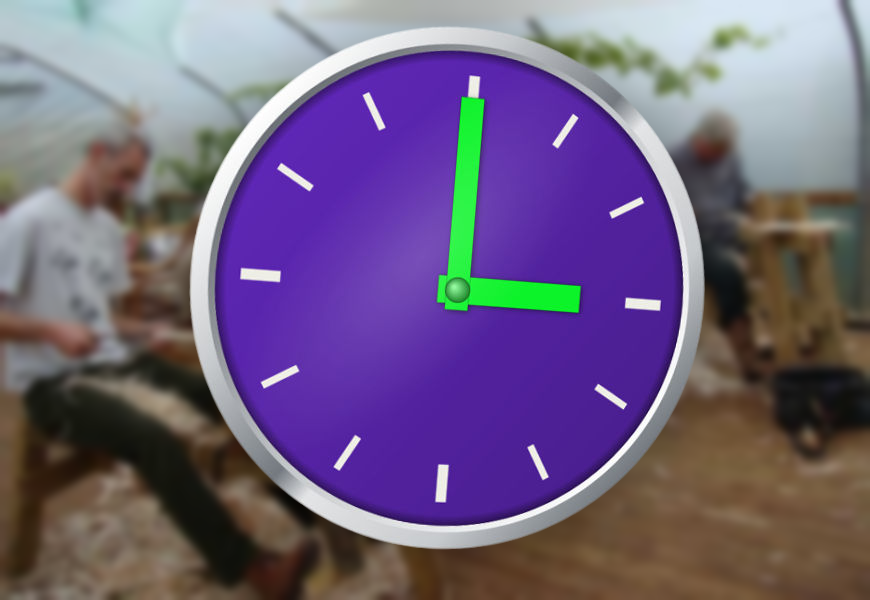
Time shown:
3.00
